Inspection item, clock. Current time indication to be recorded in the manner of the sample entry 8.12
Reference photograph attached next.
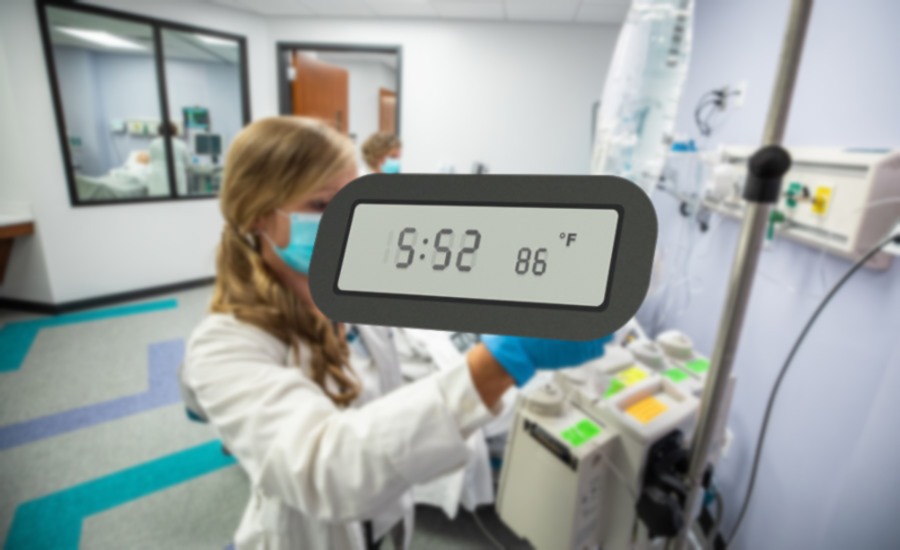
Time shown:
5.52
